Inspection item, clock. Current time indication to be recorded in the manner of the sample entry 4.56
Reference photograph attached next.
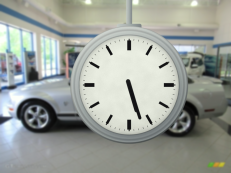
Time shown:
5.27
